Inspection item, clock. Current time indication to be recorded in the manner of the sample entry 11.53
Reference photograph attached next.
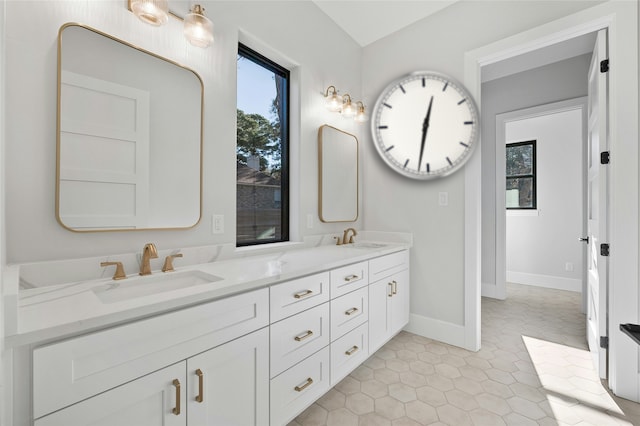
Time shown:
12.32
